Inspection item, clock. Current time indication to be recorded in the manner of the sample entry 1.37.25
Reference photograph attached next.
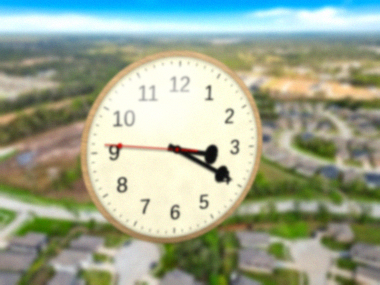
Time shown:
3.19.46
